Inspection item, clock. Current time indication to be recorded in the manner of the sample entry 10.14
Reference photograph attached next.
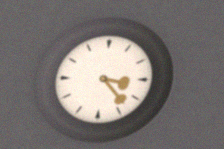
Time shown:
3.23
